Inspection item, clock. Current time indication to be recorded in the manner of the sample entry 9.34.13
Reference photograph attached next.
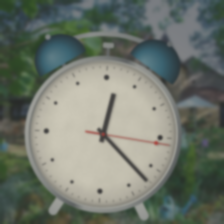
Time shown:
12.22.16
